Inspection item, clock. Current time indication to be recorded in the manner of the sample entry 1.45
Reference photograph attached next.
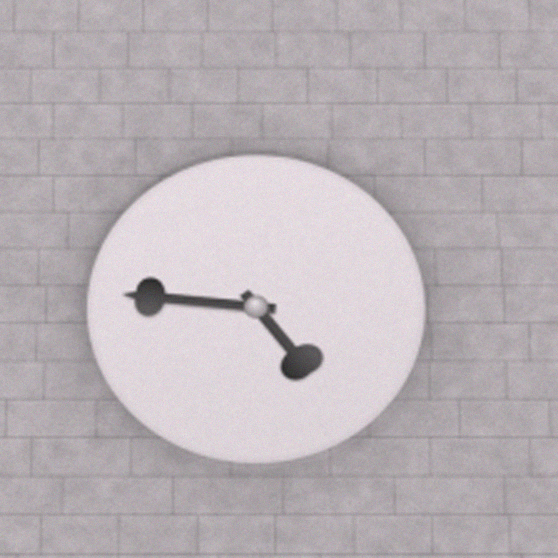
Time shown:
4.46
